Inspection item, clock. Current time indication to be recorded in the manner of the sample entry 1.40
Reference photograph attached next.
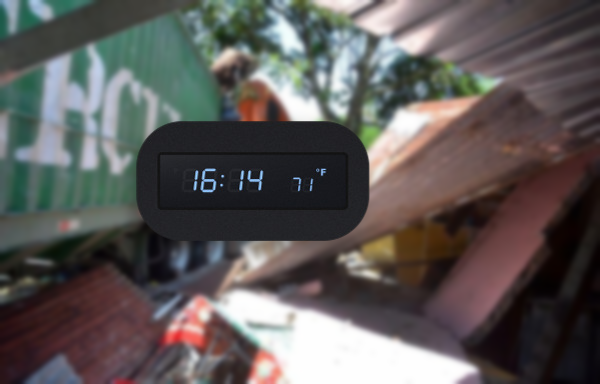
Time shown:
16.14
